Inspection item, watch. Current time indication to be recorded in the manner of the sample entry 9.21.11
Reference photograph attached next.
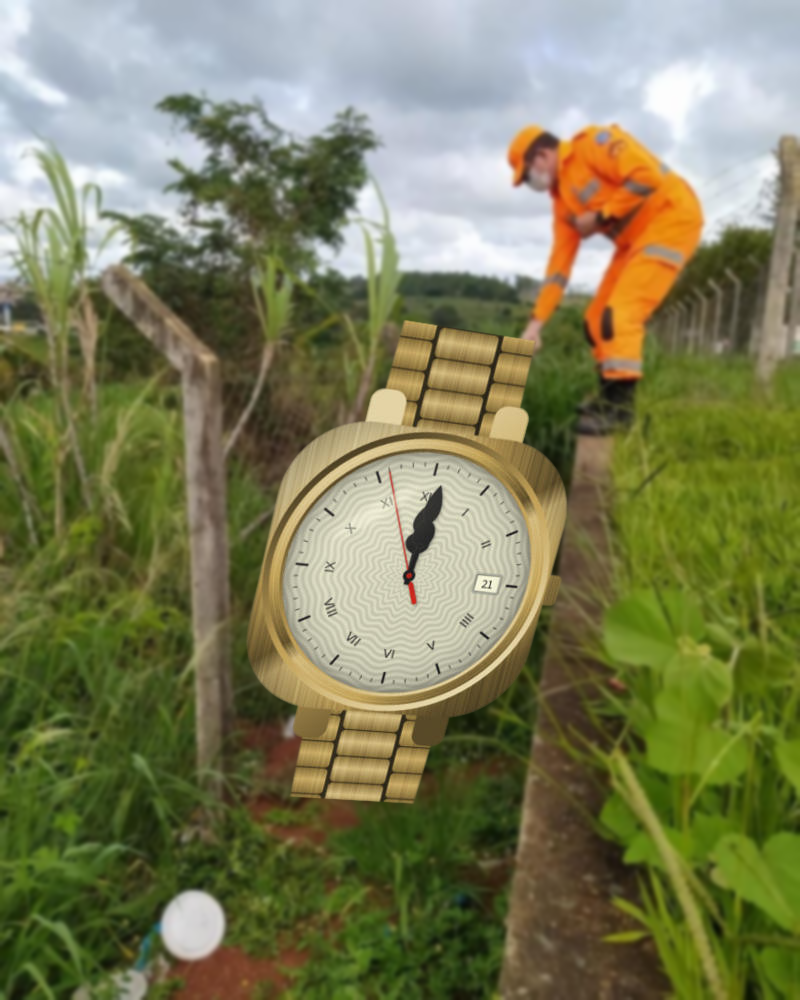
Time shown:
12.00.56
